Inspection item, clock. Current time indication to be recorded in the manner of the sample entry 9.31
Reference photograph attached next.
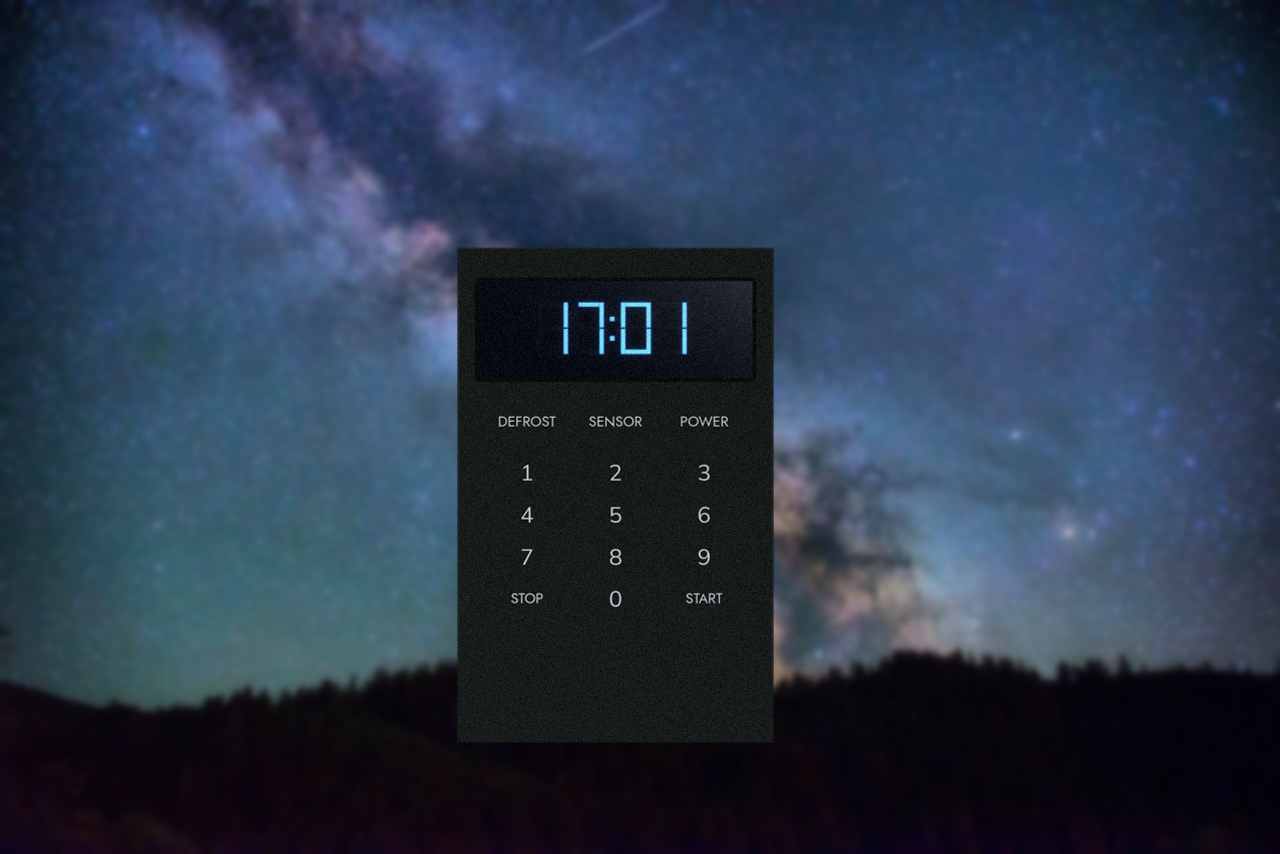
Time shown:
17.01
